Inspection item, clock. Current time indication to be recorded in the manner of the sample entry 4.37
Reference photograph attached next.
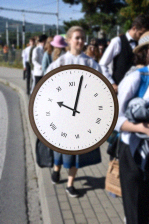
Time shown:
10.03
